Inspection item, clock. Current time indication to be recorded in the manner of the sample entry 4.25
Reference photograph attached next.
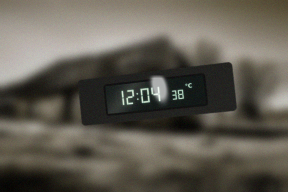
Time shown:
12.04
